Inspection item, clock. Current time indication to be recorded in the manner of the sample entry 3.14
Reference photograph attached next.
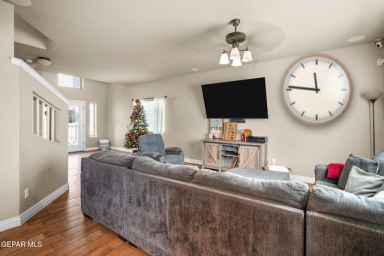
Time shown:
11.46
